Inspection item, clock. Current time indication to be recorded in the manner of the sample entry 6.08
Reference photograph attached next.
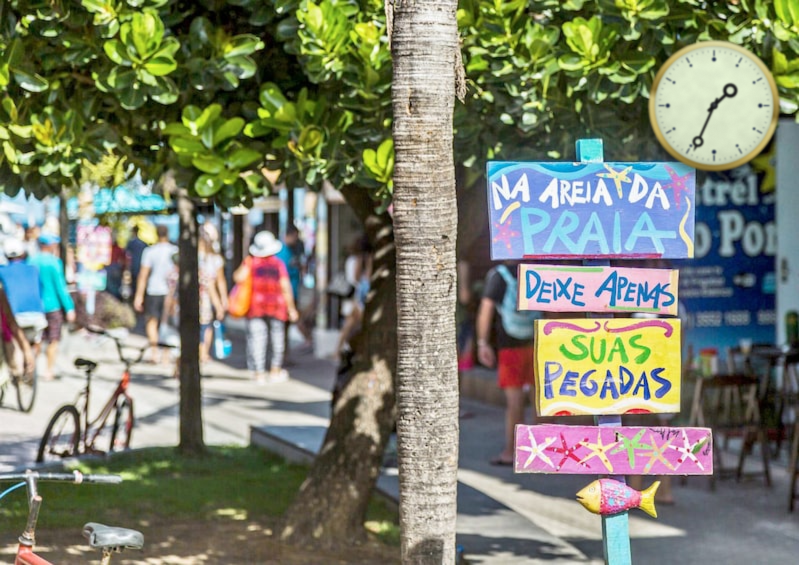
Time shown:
1.34
